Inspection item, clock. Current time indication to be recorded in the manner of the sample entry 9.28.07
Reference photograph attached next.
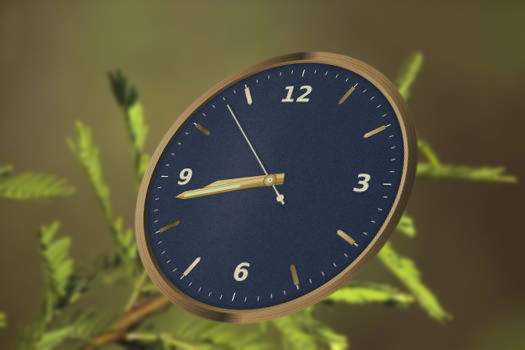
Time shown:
8.42.53
